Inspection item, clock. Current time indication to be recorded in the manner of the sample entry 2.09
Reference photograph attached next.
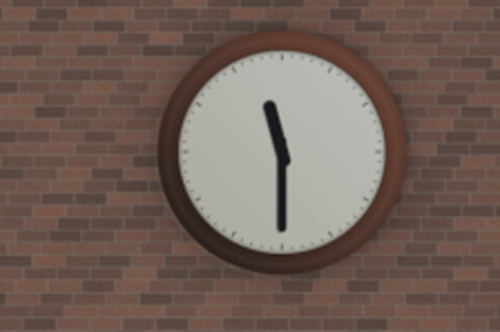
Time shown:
11.30
